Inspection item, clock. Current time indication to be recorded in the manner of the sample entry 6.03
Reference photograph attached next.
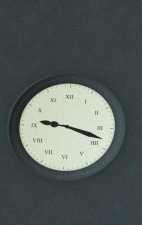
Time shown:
9.18
